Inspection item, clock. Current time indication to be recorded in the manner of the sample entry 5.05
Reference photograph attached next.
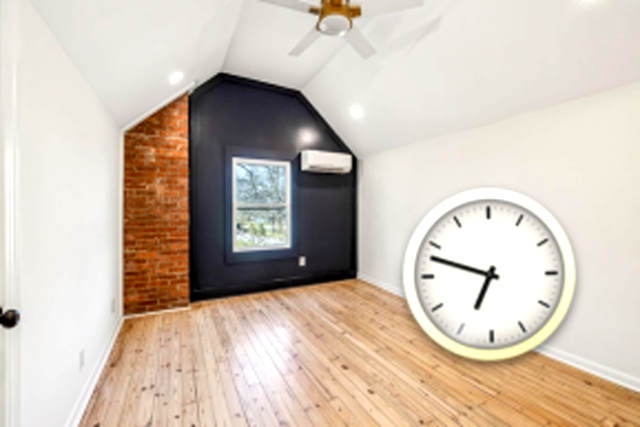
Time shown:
6.48
